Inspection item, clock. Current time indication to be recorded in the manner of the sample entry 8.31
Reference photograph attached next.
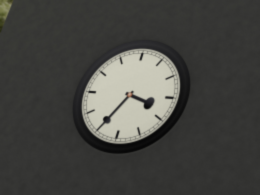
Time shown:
3.35
